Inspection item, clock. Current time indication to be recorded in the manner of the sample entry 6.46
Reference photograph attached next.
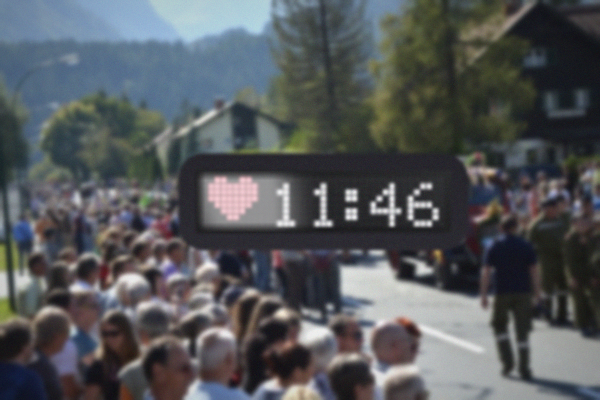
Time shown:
11.46
